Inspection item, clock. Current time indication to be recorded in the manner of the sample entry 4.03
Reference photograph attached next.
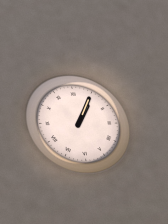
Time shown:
1.05
